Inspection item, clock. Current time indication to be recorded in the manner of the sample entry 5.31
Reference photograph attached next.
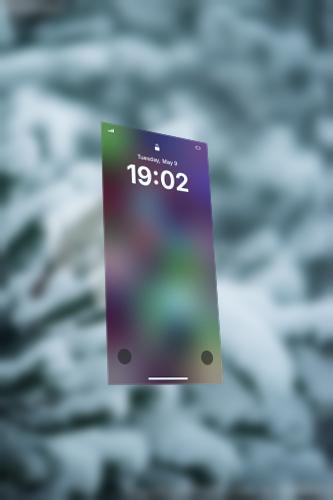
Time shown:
19.02
